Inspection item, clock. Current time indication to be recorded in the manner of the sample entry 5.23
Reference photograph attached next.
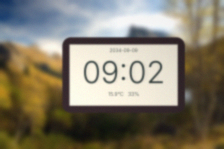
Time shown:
9.02
